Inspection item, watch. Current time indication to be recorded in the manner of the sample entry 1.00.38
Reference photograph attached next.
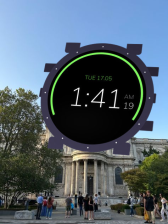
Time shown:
1.41.19
